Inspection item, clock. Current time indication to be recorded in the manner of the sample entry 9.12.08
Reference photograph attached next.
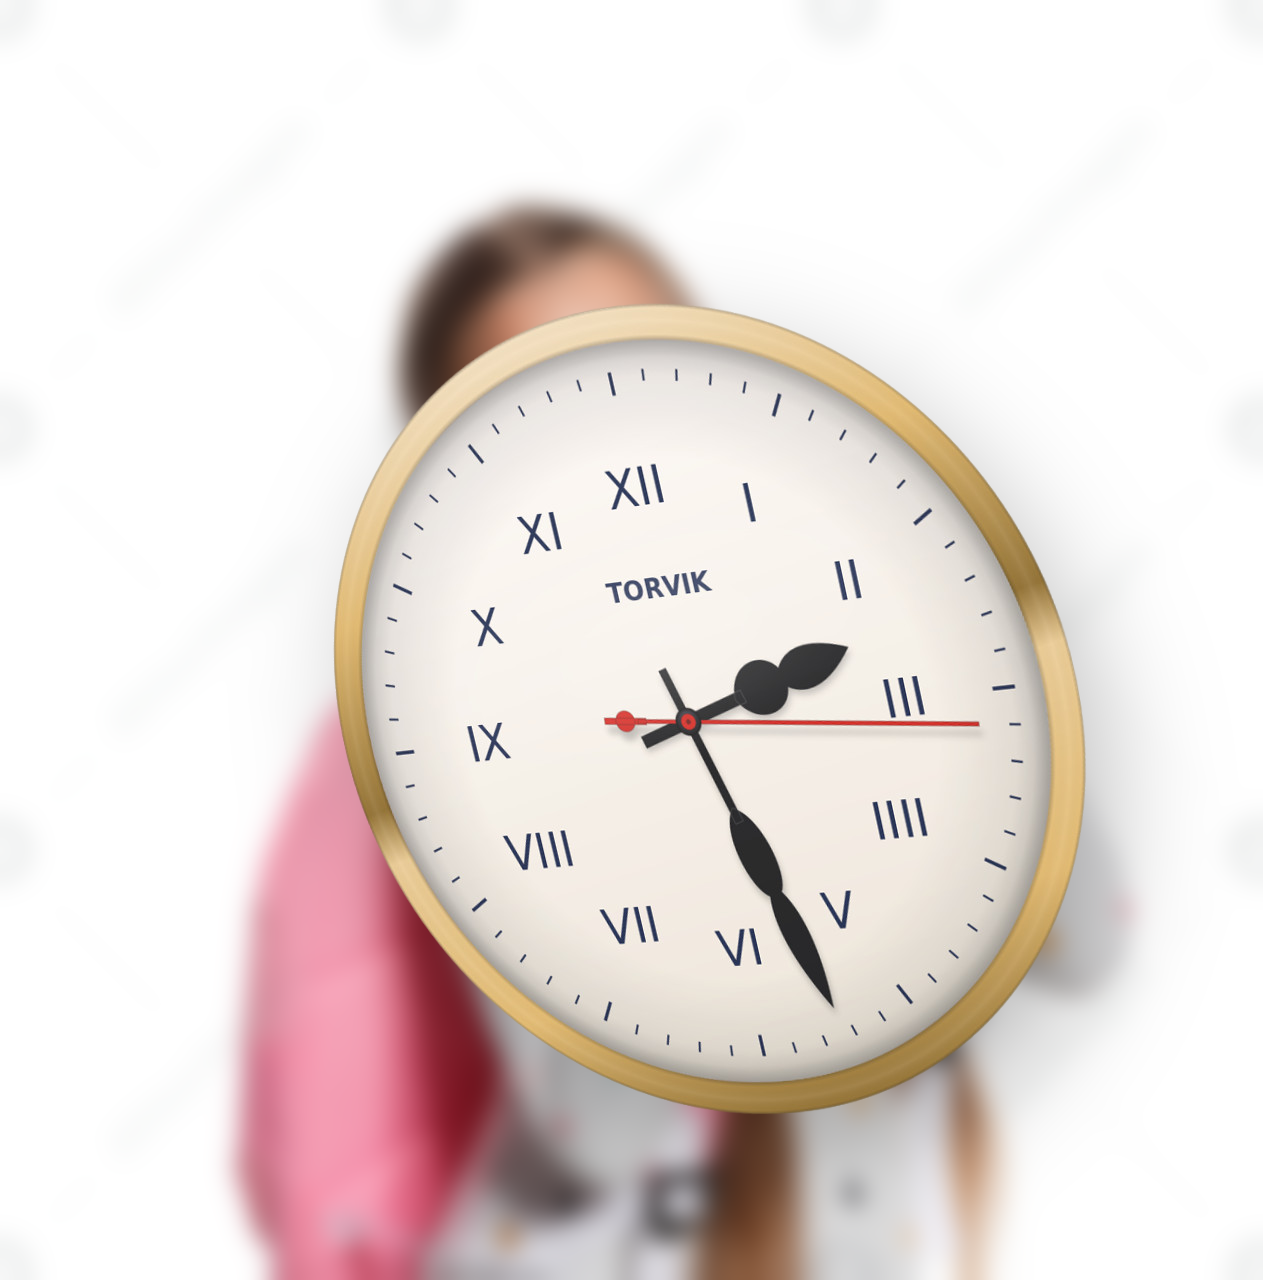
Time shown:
2.27.16
